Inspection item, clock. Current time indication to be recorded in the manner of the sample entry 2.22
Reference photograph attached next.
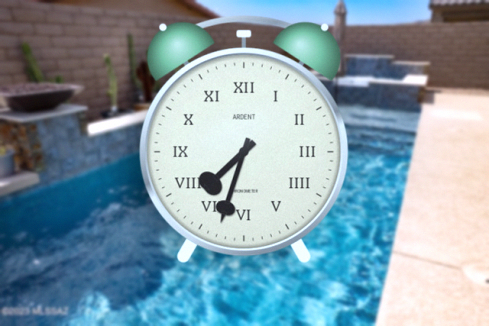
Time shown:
7.33
